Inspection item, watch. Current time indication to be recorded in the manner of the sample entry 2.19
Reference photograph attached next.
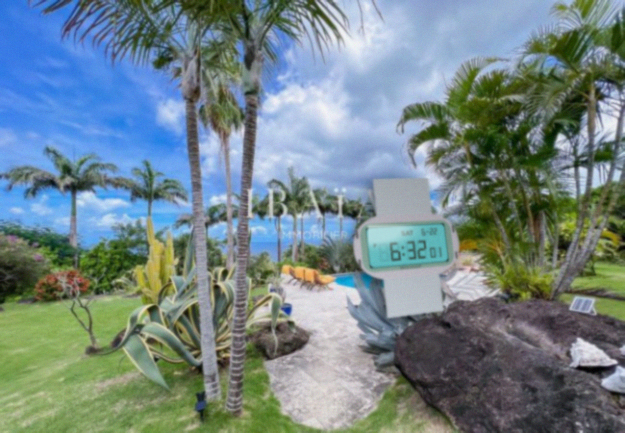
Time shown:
6.32
